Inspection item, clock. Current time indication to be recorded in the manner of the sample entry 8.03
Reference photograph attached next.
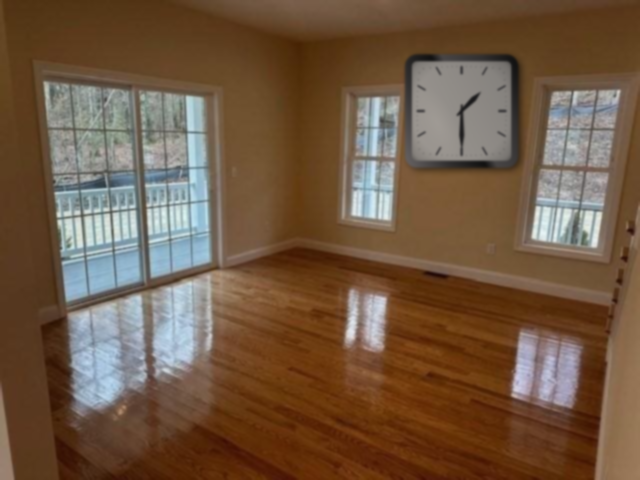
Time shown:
1.30
